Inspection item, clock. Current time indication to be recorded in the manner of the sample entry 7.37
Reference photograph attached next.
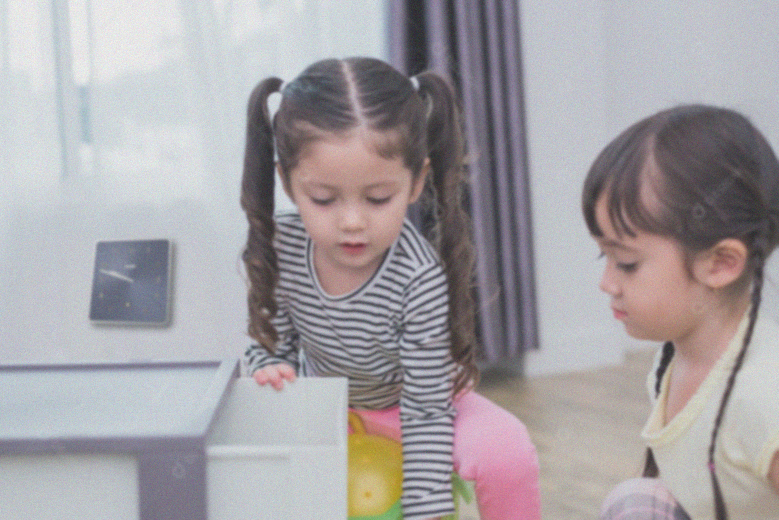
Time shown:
9.48
